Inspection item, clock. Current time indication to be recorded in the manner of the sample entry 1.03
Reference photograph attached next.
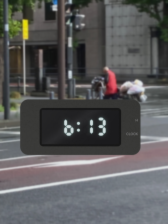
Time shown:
6.13
